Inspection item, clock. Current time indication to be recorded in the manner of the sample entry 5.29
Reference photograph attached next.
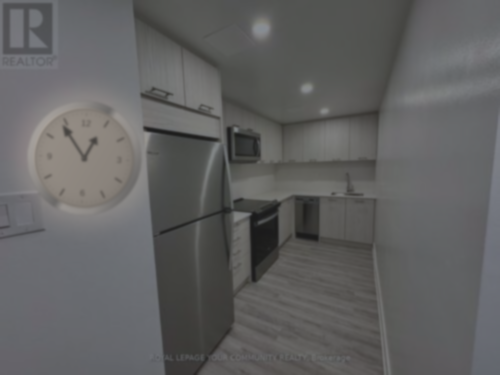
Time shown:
12.54
